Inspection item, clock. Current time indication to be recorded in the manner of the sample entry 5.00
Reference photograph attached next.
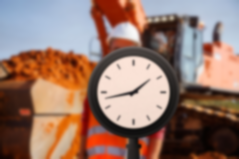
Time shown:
1.43
